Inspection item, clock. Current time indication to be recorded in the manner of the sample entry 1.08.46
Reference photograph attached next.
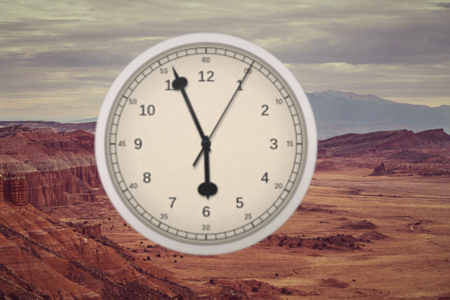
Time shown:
5.56.05
